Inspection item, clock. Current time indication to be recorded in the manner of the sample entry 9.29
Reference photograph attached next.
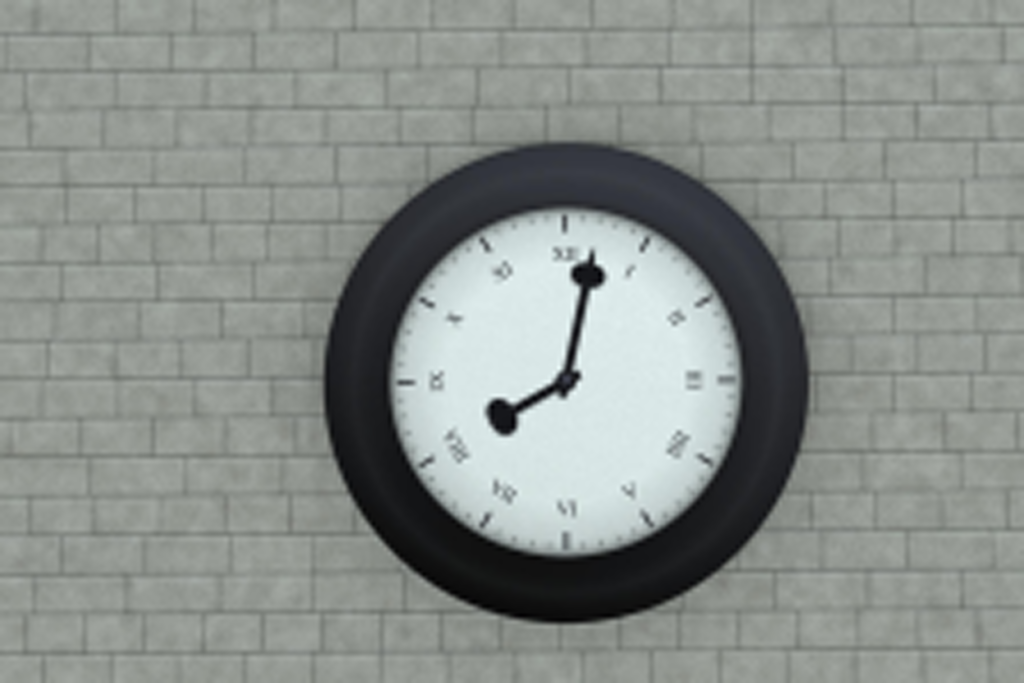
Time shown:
8.02
